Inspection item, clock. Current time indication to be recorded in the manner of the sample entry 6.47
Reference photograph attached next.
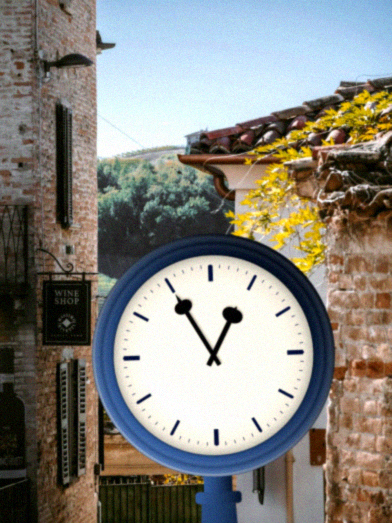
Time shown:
12.55
